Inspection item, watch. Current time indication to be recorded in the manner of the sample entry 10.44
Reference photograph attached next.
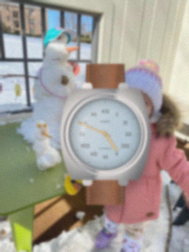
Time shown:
4.49
